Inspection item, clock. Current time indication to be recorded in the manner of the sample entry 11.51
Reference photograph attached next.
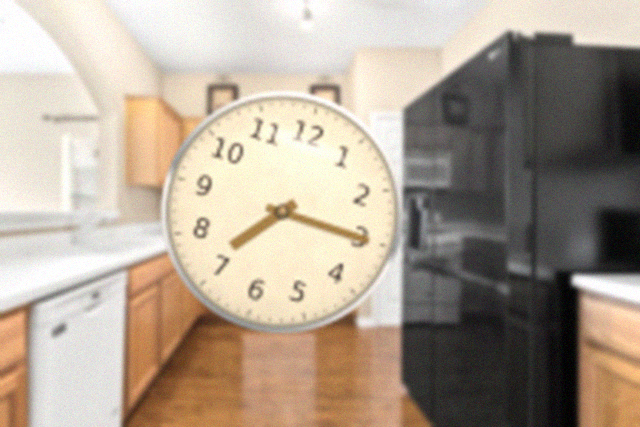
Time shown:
7.15
